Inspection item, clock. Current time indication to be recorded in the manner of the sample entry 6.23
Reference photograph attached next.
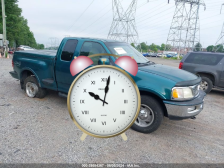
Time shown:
10.02
